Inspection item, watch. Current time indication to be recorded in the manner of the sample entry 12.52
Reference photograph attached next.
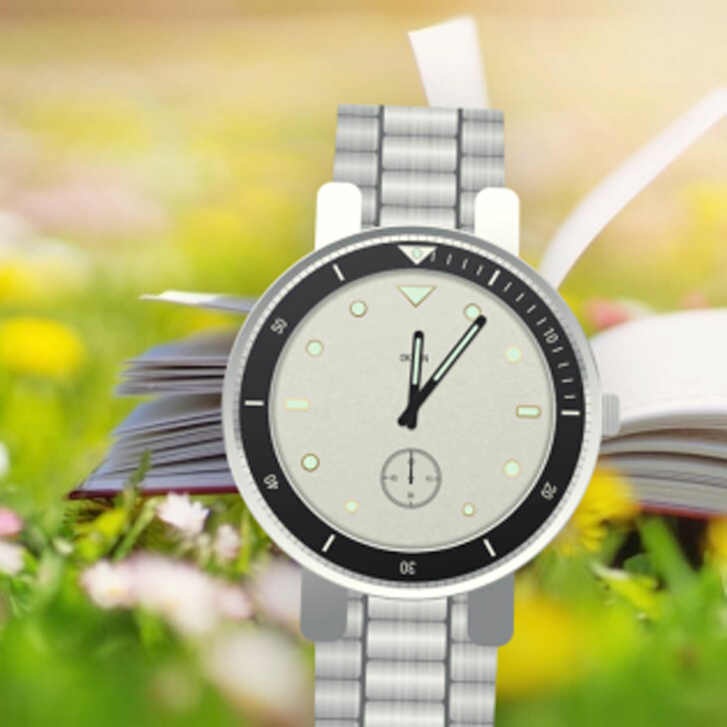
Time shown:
12.06
